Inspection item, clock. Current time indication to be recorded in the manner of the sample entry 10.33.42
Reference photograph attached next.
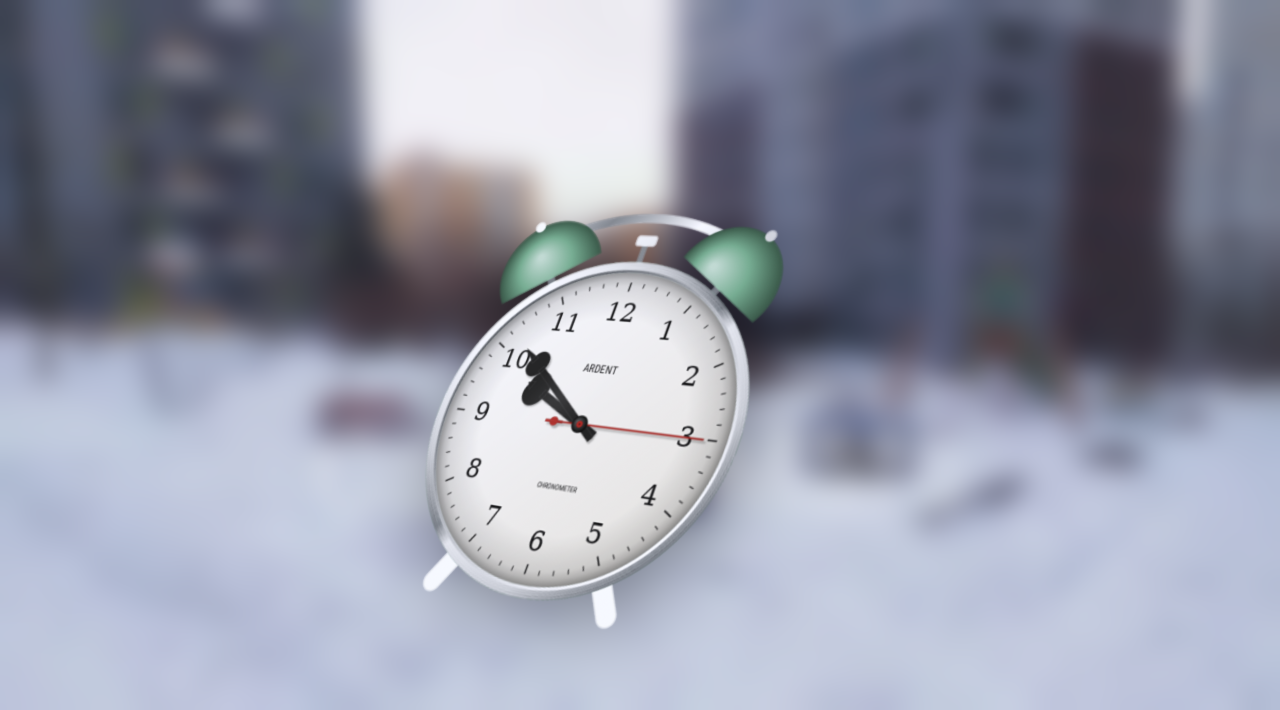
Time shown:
9.51.15
